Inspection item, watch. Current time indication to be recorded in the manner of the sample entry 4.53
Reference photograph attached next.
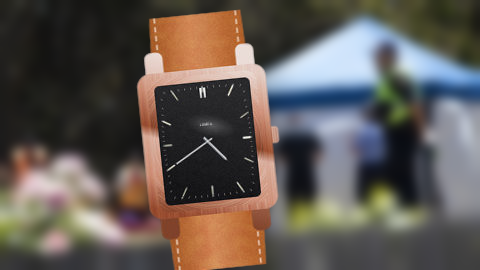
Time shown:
4.40
